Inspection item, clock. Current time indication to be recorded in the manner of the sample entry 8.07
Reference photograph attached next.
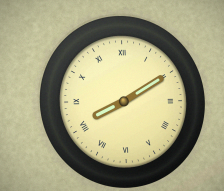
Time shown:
8.10
